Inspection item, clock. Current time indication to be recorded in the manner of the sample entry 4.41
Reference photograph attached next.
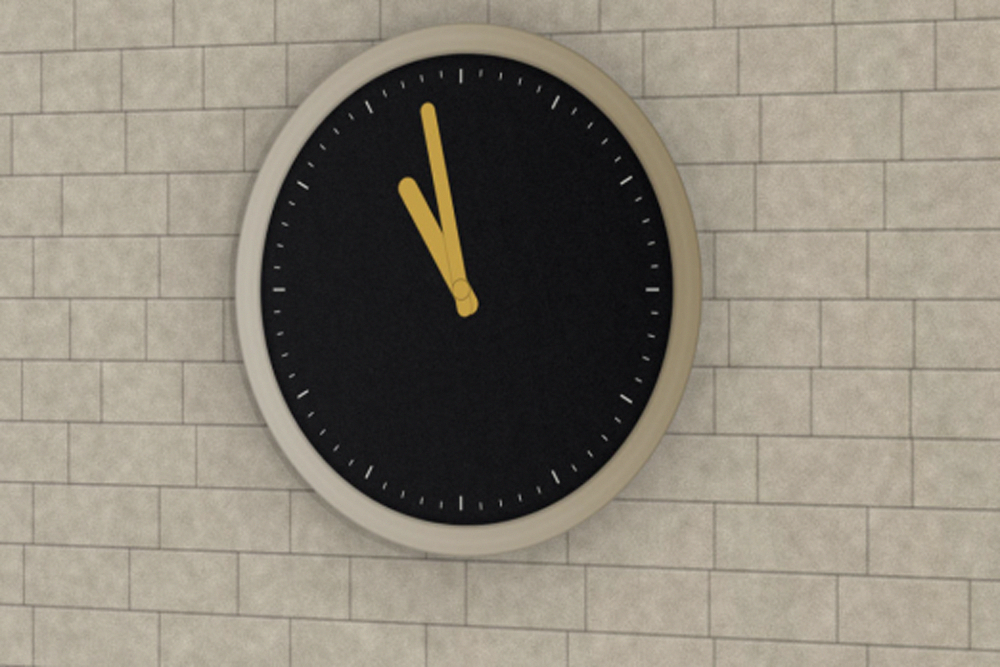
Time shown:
10.58
